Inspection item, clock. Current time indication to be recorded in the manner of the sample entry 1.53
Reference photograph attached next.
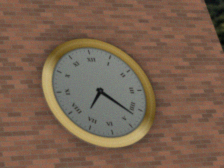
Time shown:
7.22
